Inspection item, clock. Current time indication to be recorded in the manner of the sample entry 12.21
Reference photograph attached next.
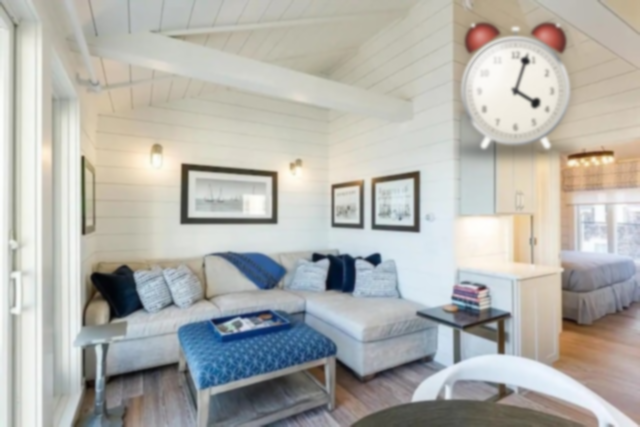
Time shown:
4.03
